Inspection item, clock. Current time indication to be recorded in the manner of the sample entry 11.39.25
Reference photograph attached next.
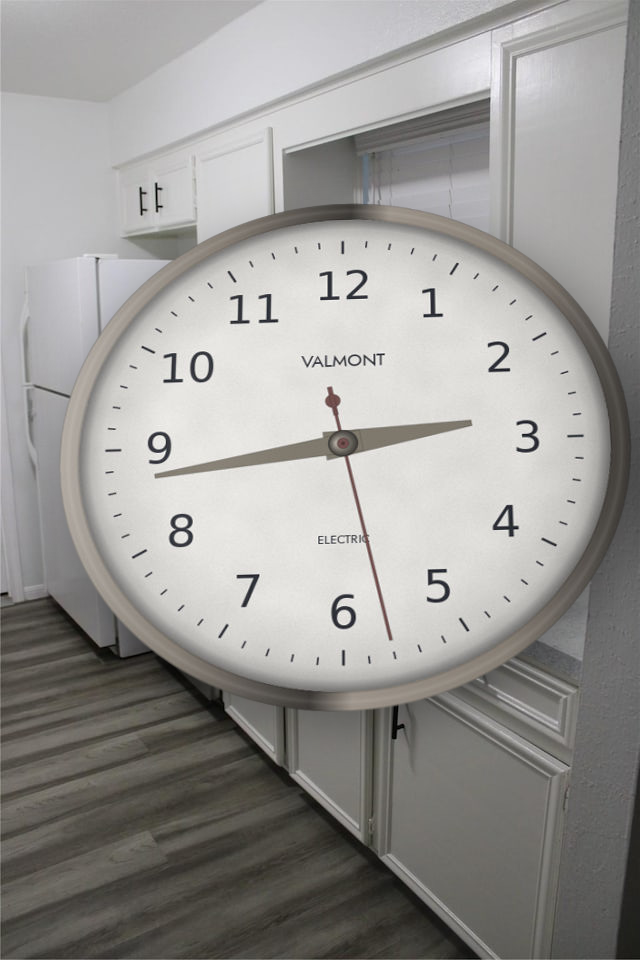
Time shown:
2.43.28
